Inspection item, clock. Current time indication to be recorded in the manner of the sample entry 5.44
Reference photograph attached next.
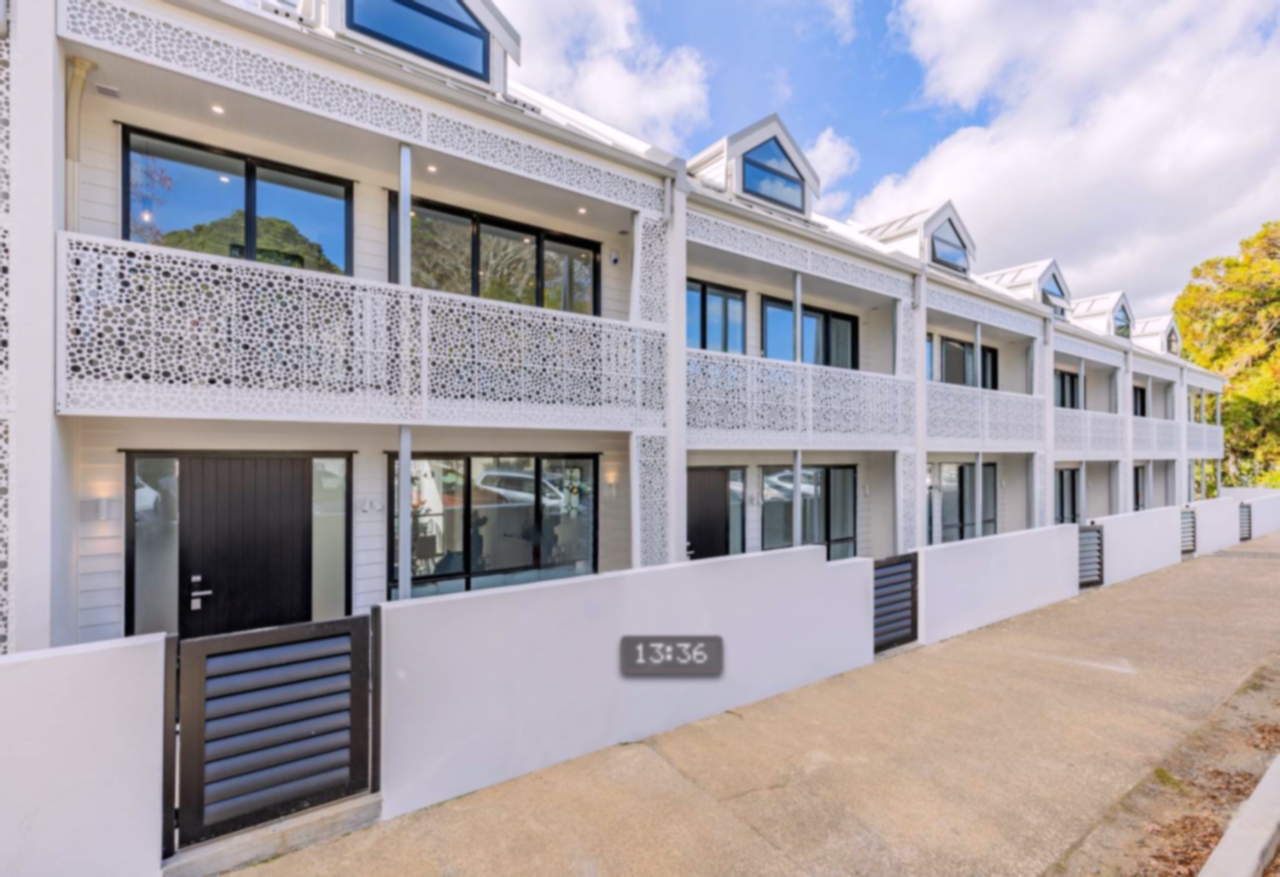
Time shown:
13.36
